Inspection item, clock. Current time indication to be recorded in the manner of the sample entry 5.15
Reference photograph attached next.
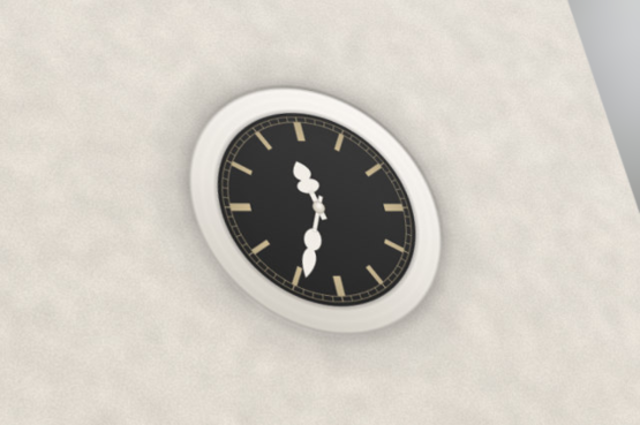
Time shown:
11.34
